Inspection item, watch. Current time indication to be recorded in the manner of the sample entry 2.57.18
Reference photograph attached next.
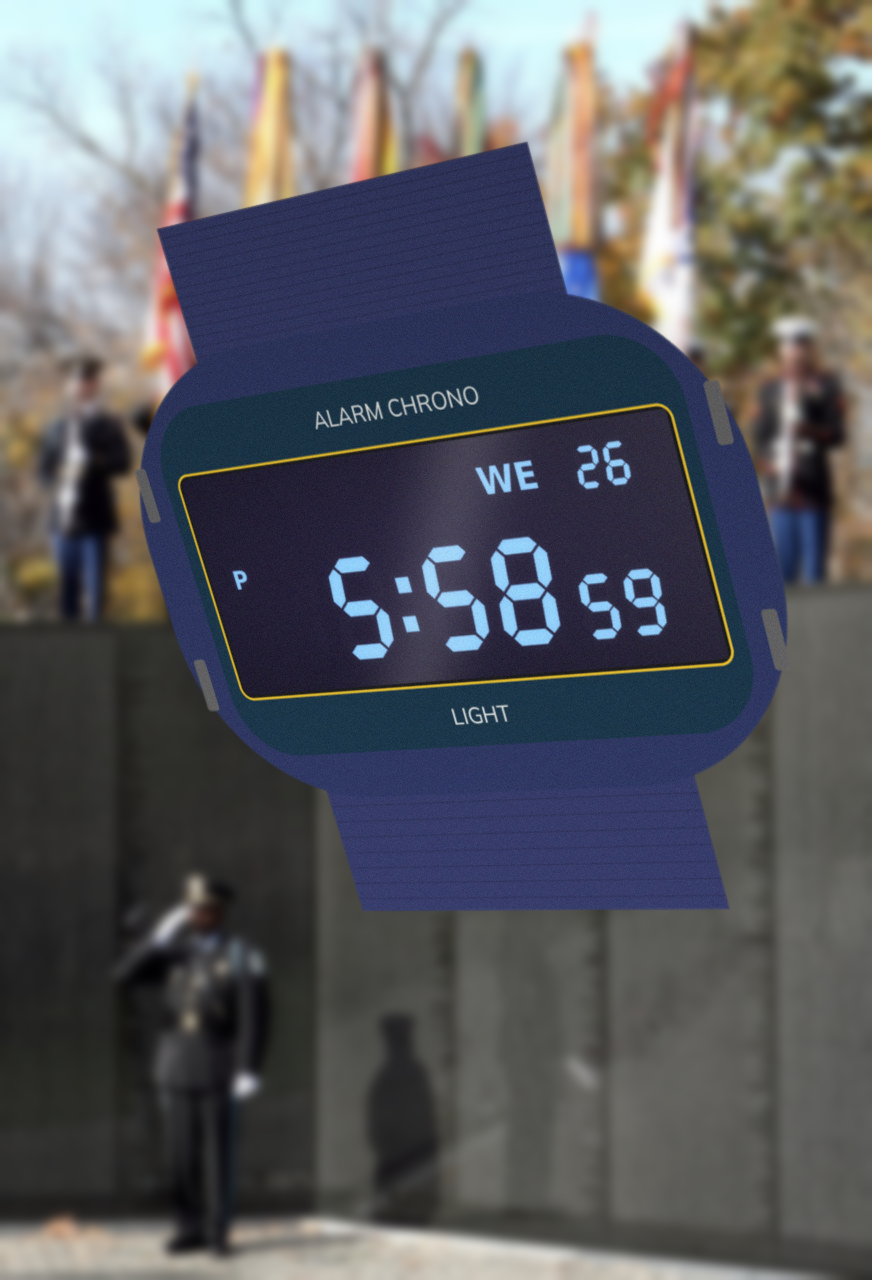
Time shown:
5.58.59
